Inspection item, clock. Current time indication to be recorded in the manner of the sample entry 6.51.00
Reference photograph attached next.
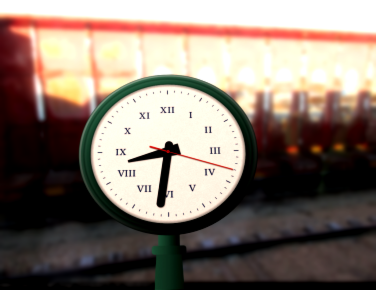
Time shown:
8.31.18
